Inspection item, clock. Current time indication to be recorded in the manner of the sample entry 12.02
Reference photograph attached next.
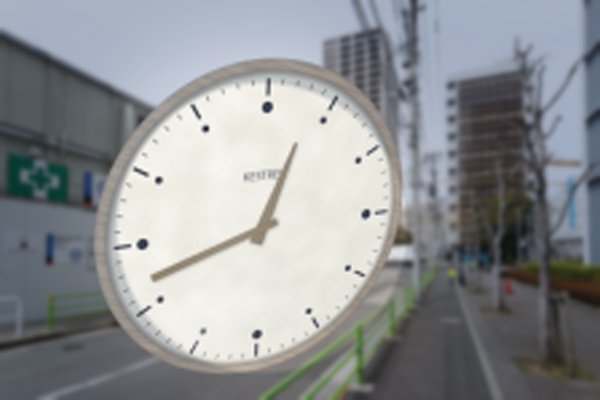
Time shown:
12.42
